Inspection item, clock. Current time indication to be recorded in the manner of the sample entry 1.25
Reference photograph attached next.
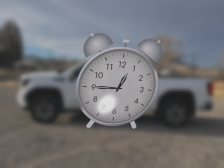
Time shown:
12.45
